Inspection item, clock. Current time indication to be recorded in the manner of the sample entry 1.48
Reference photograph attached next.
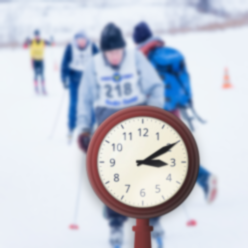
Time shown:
3.10
